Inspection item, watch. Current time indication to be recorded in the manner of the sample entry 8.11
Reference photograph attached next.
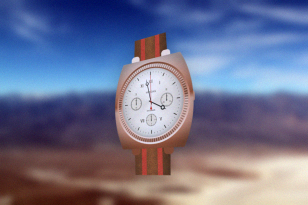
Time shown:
3.58
